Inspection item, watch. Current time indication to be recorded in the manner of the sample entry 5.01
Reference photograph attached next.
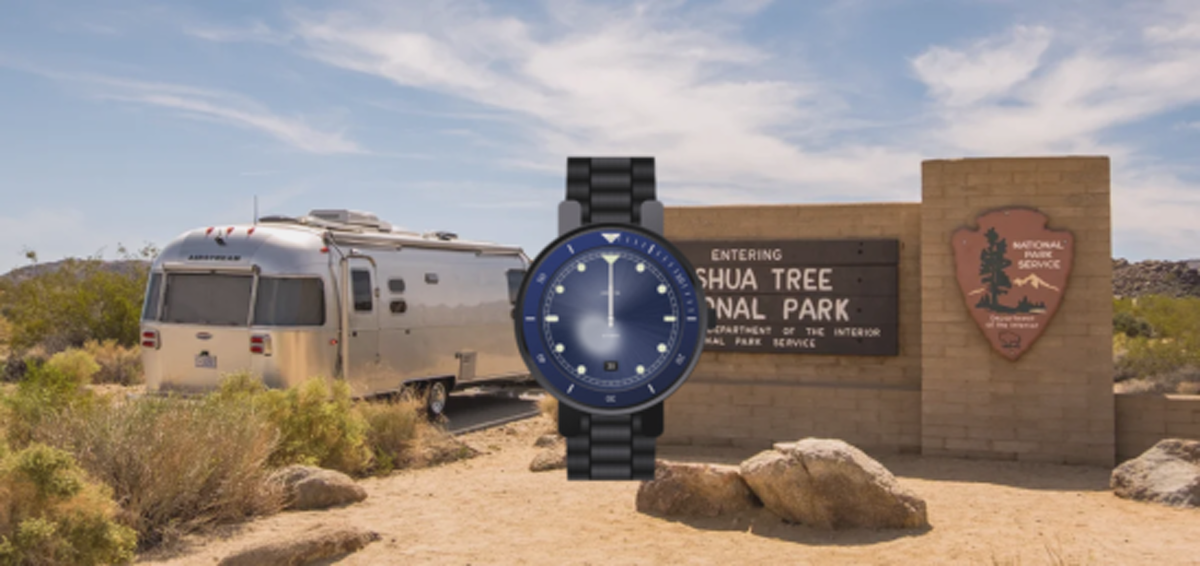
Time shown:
12.00
